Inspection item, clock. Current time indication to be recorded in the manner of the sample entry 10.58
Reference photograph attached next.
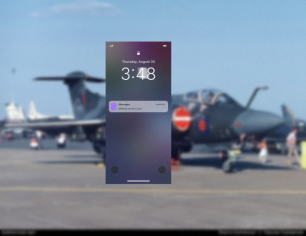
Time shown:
3.48
